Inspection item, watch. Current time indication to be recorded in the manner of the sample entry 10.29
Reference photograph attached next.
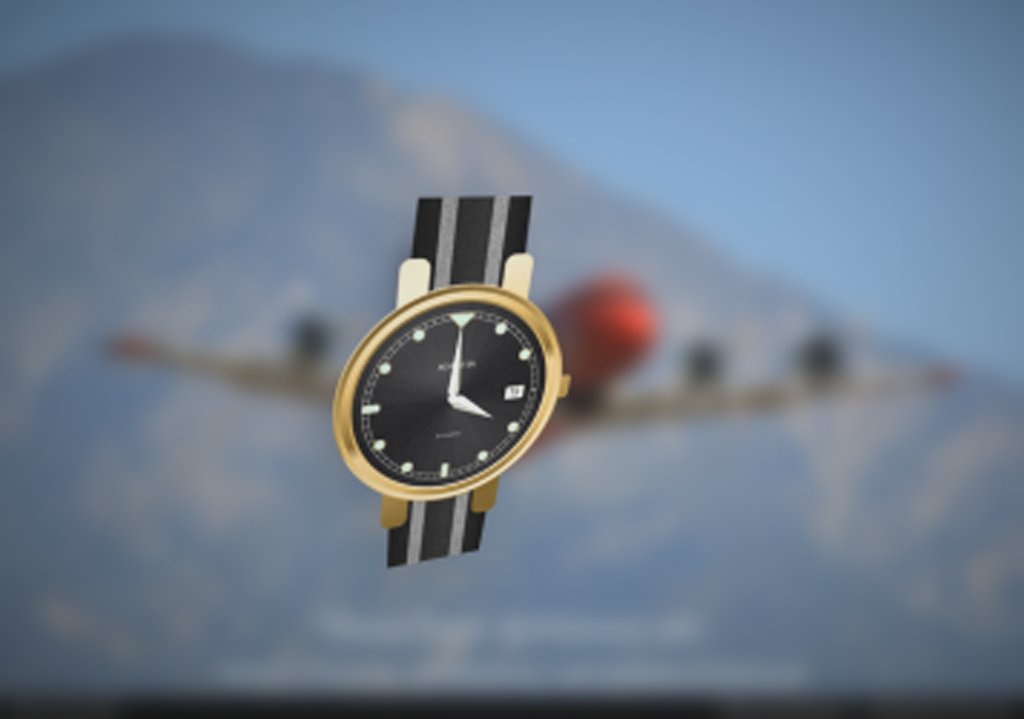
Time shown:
4.00
